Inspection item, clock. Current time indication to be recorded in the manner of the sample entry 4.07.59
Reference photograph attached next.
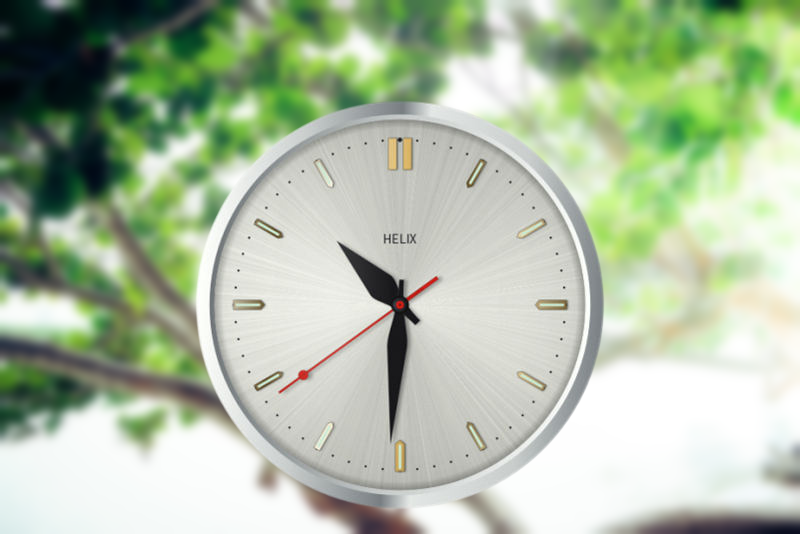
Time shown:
10.30.39
